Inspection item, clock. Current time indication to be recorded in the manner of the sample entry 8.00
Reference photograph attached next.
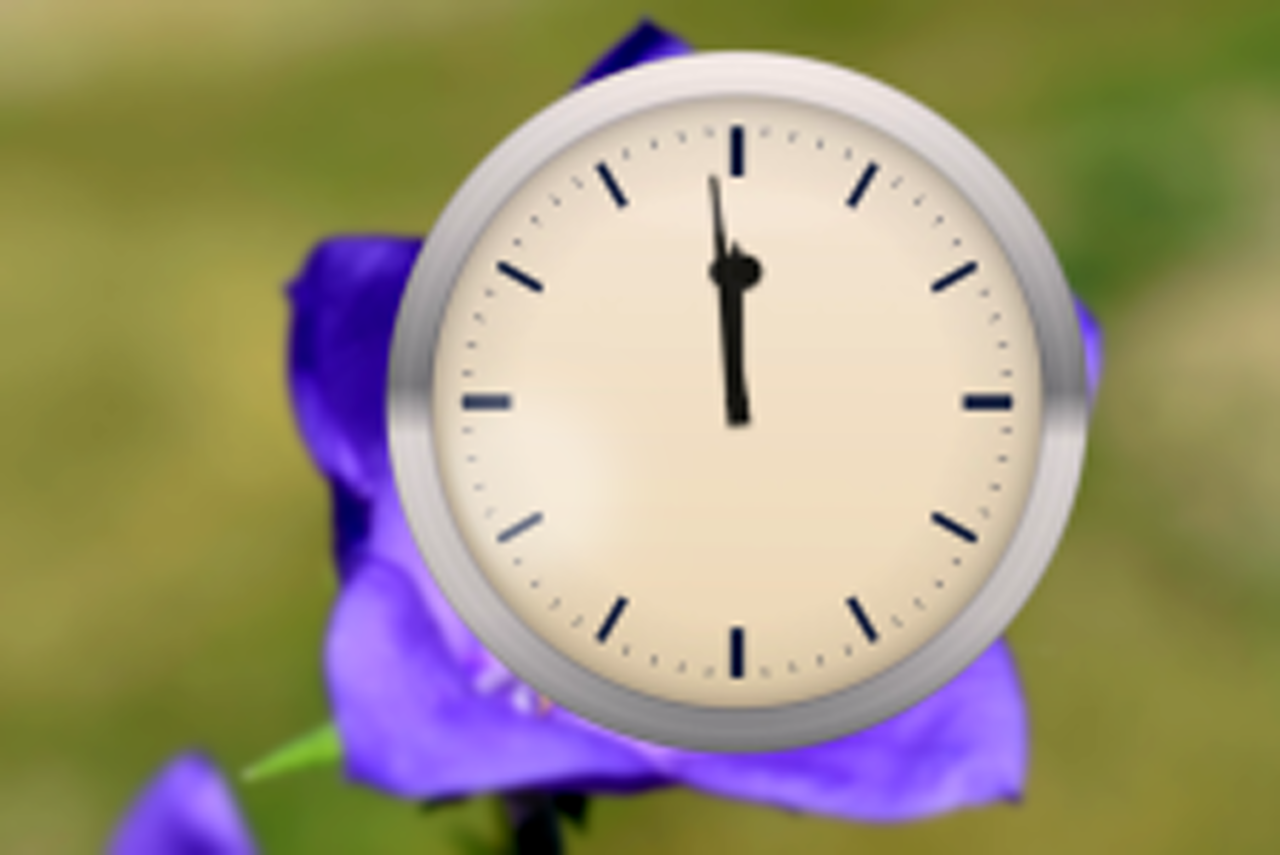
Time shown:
11.59
